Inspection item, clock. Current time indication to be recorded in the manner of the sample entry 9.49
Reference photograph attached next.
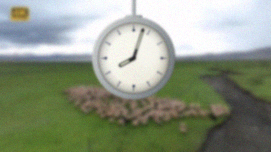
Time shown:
8.03
